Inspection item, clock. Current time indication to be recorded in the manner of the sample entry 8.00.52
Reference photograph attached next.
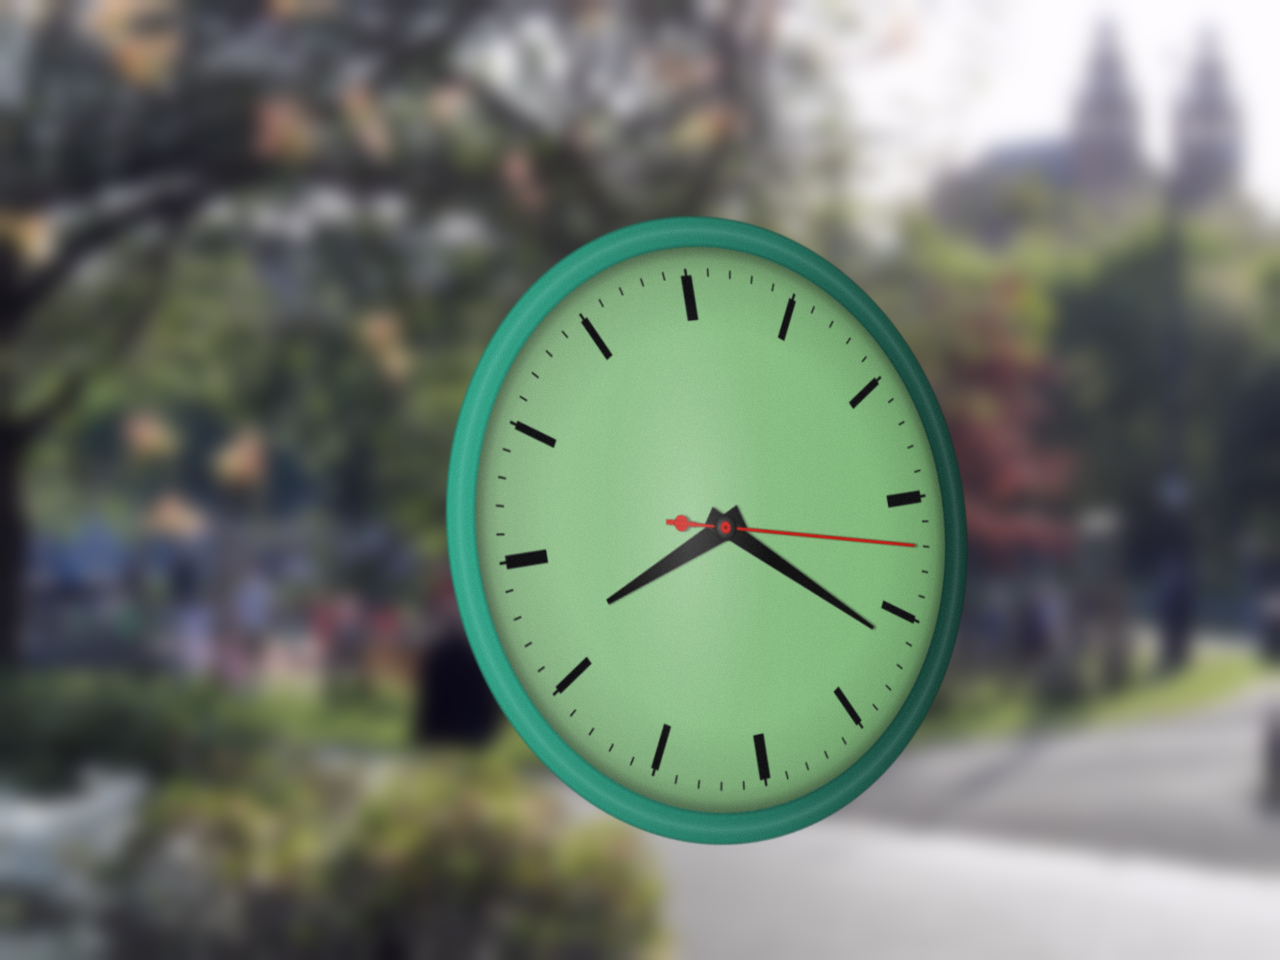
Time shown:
8.21.17
